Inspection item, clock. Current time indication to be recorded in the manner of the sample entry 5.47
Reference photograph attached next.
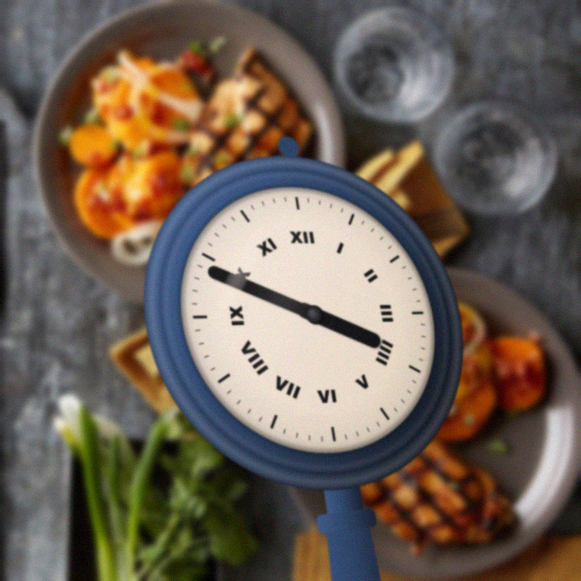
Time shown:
3.49
